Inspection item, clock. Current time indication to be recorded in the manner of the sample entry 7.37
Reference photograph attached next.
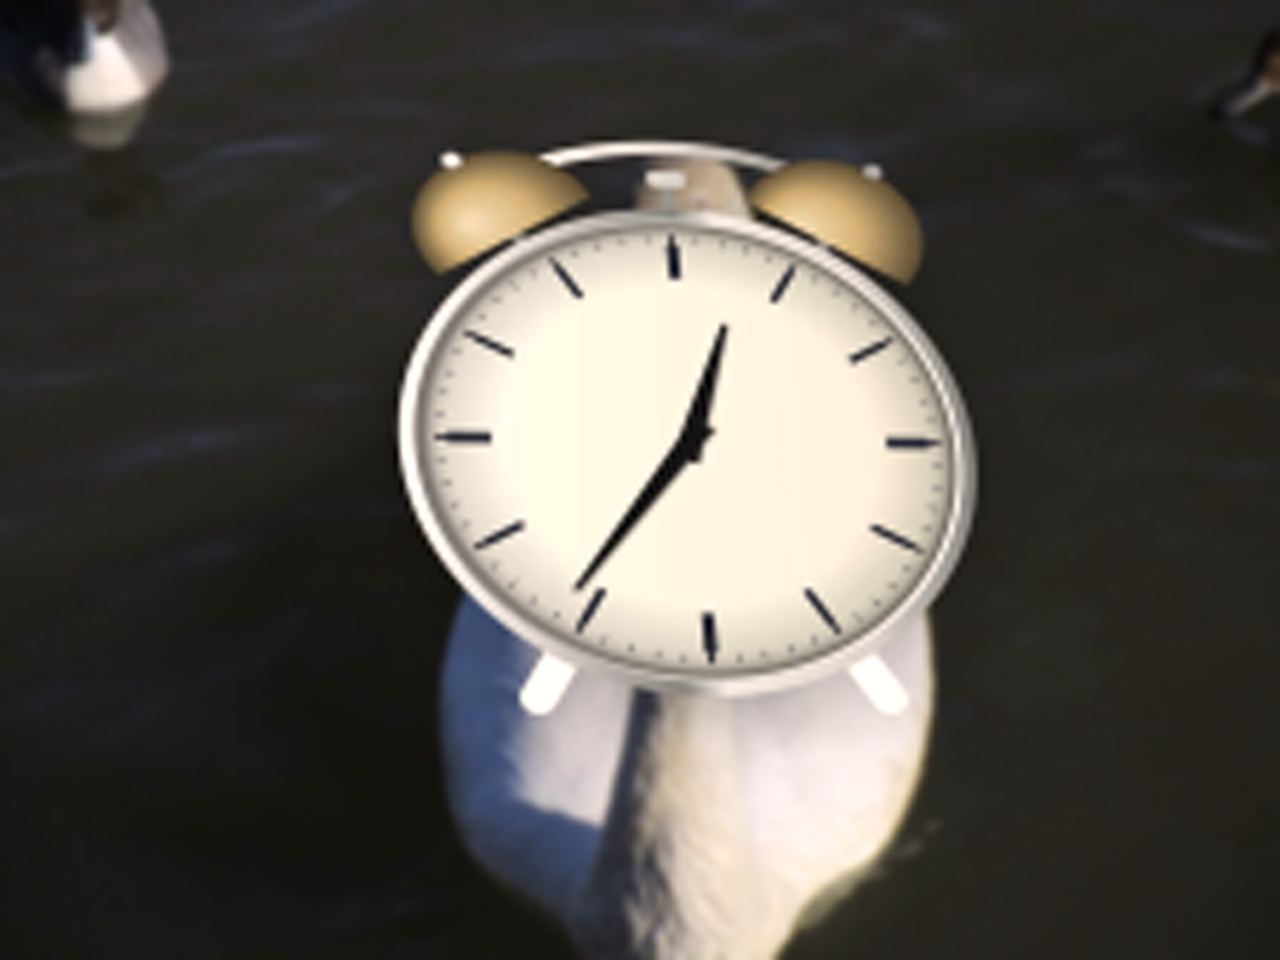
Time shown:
12.36
